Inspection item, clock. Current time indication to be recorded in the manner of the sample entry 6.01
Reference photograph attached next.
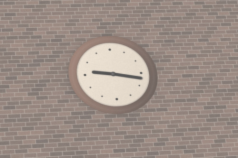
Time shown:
9.17
